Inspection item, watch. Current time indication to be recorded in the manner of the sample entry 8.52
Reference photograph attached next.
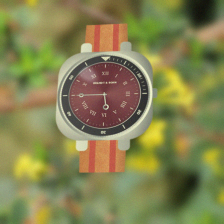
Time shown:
5.45
